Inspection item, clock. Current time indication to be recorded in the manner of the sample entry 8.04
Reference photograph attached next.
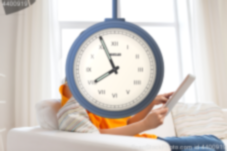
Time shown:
7.56
